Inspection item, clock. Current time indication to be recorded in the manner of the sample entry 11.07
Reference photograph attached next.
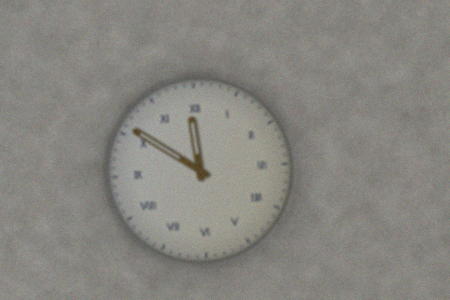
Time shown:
11.51
